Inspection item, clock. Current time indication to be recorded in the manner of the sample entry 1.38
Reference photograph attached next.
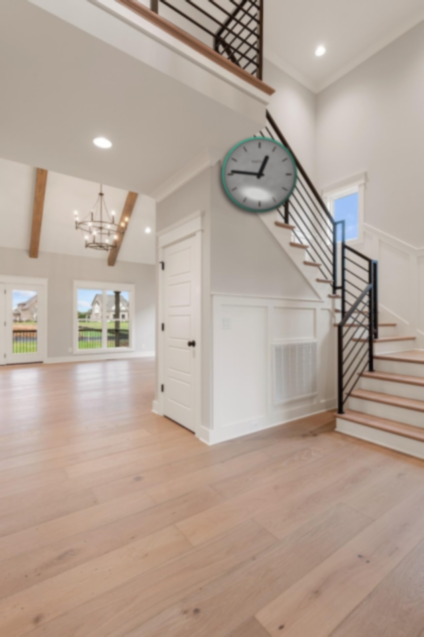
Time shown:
12.46
